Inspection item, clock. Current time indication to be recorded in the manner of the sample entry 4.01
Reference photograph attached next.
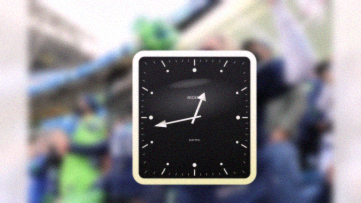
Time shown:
12.43
